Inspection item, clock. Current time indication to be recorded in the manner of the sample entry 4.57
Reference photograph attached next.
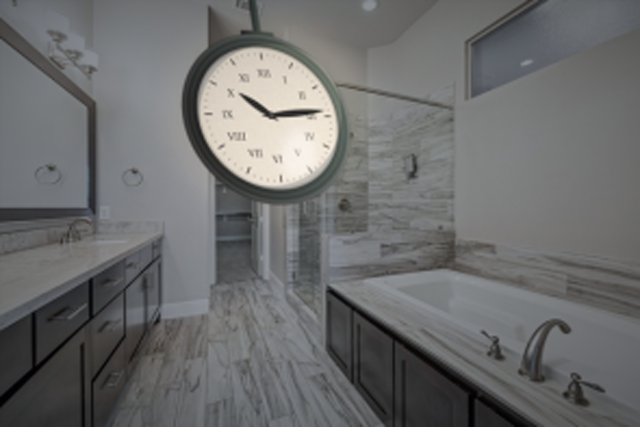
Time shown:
10.14
